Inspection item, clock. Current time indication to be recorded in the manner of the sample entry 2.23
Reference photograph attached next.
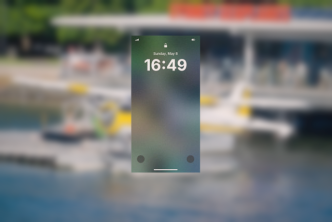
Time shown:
16.49
